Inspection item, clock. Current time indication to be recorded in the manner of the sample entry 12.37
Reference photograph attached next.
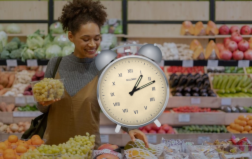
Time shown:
1.12
